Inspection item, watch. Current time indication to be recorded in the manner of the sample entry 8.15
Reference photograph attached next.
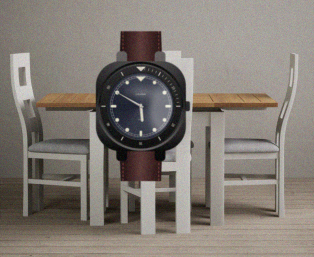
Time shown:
5.50
